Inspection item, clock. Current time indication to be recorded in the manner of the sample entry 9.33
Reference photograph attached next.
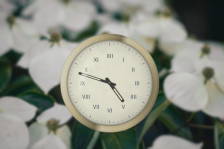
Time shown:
4.48
